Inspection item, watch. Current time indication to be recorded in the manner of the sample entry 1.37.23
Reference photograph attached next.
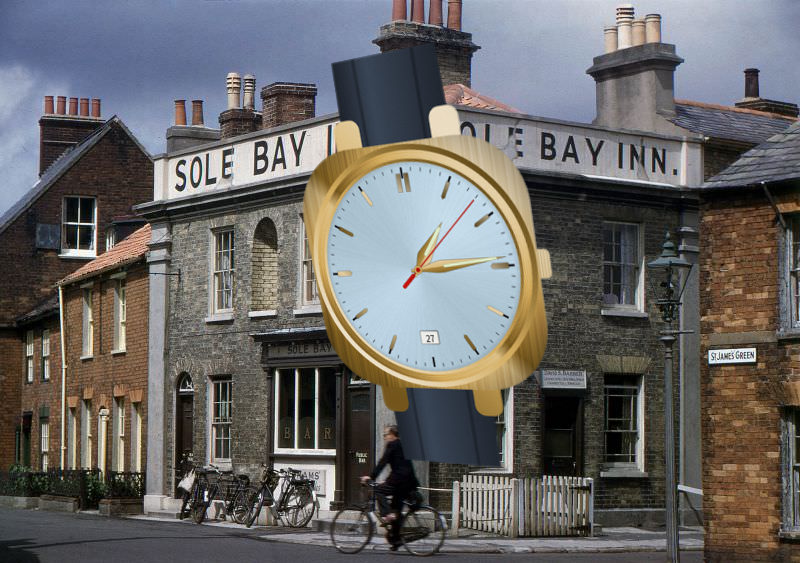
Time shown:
1.14.08
